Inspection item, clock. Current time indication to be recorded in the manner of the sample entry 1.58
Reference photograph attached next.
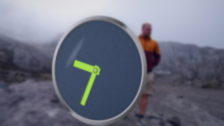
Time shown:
9.34
